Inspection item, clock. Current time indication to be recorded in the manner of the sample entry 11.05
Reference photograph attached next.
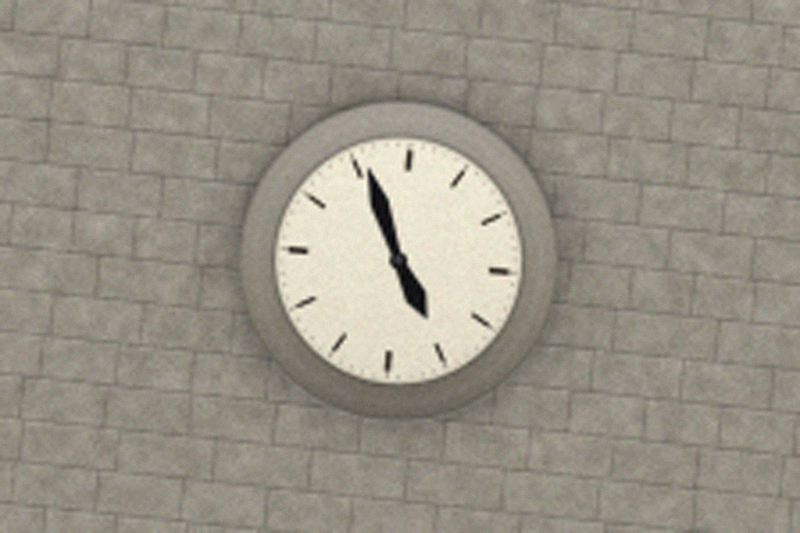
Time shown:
4.56
